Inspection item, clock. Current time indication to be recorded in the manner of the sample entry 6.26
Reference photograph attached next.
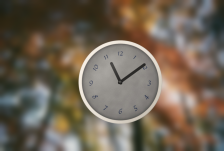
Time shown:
11.09
